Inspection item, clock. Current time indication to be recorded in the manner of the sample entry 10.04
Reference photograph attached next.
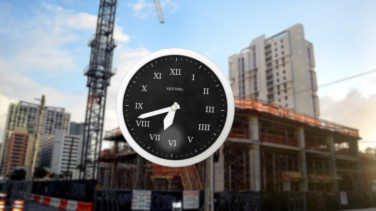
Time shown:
6.42
